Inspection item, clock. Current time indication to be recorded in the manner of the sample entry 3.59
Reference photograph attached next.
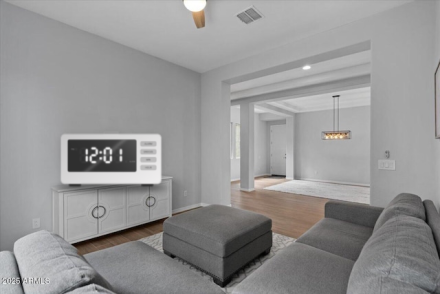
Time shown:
12.01
